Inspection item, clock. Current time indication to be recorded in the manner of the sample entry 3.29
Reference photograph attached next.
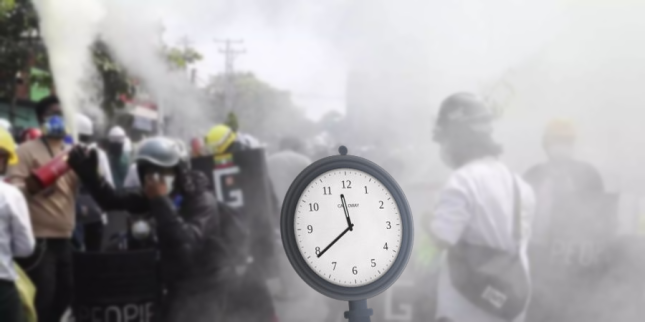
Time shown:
11.39
